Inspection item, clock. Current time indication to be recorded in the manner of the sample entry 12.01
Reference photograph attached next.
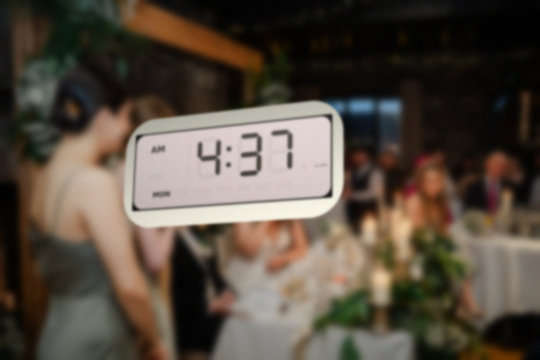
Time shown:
4.37
